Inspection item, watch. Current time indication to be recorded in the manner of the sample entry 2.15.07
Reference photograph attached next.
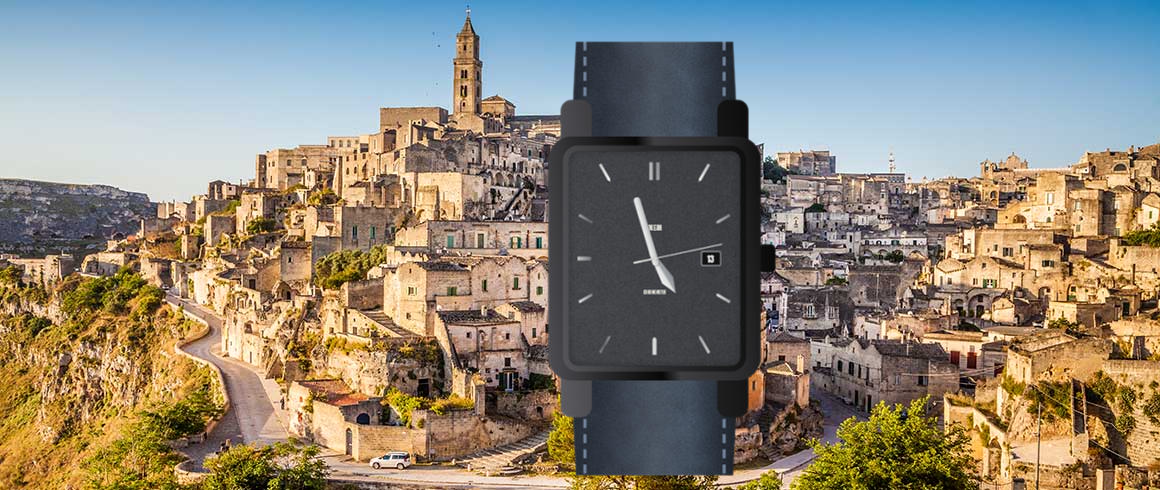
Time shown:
4.57.13
